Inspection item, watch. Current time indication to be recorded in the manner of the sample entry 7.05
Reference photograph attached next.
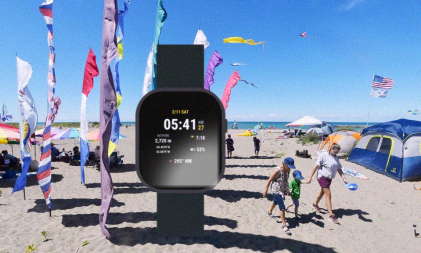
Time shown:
5.41
